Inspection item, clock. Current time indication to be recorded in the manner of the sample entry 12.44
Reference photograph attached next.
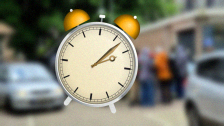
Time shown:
2.07
